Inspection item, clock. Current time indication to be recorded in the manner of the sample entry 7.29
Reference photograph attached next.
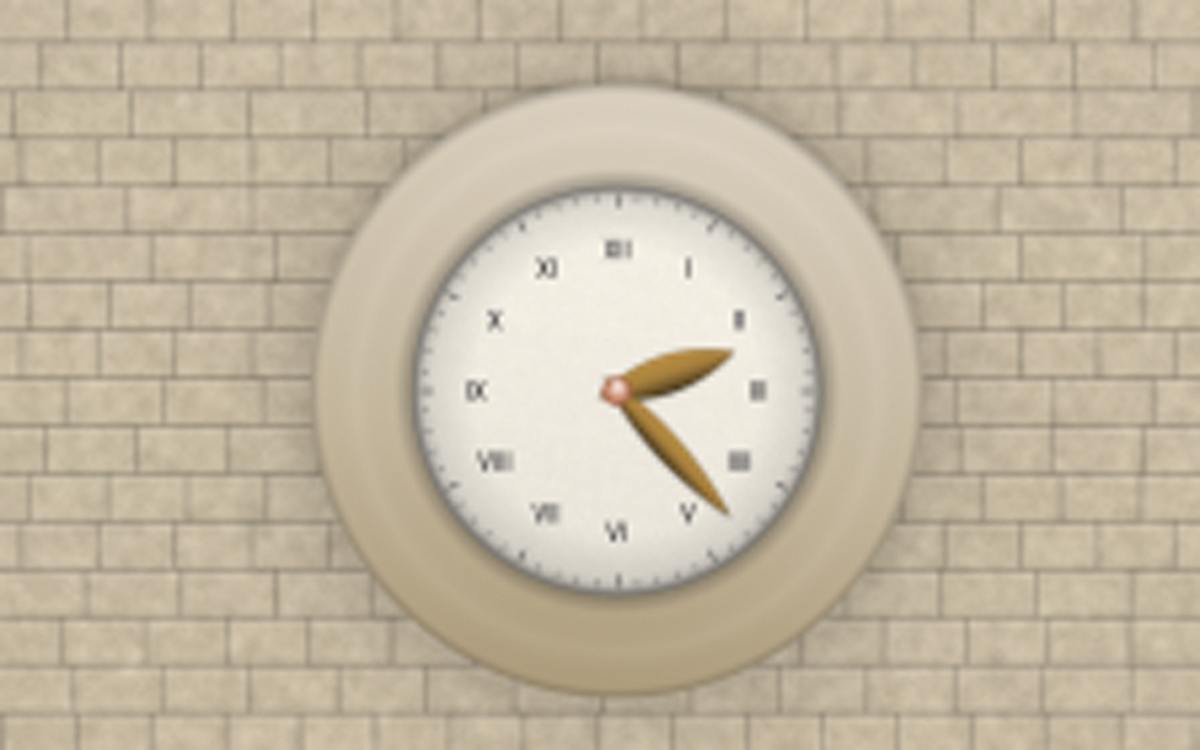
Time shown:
2.23
